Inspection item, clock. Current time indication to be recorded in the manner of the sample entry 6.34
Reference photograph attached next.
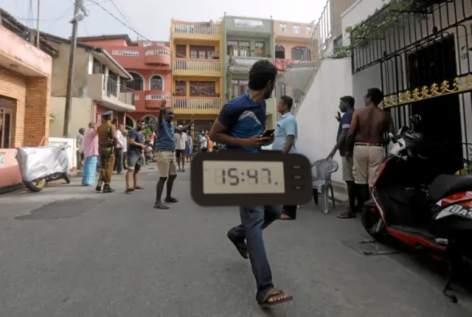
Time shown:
15.47
